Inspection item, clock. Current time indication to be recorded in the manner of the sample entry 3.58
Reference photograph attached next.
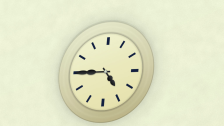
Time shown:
4.45
